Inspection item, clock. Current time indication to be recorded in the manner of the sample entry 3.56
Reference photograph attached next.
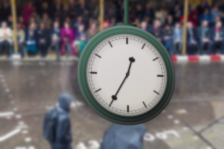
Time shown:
12.35
